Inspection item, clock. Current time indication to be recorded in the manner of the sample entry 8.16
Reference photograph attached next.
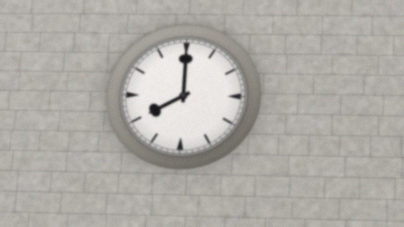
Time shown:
8.00
